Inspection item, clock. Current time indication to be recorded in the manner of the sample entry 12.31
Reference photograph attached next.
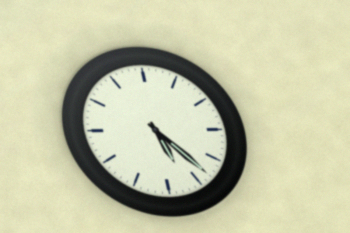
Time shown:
5.23
